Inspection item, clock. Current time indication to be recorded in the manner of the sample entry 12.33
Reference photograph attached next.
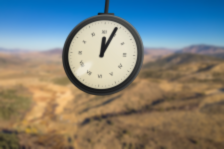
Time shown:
12.04
